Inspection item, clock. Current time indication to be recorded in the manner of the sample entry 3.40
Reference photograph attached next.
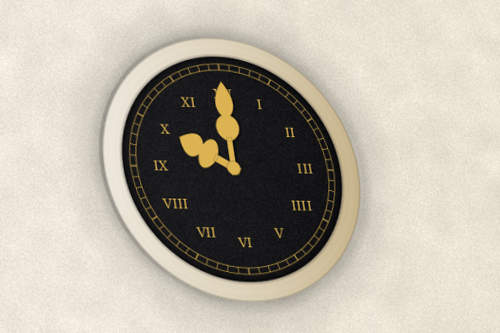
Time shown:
10.00
